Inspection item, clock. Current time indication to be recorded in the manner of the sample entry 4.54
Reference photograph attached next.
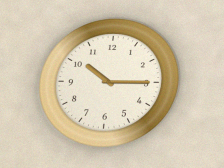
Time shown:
10.15
